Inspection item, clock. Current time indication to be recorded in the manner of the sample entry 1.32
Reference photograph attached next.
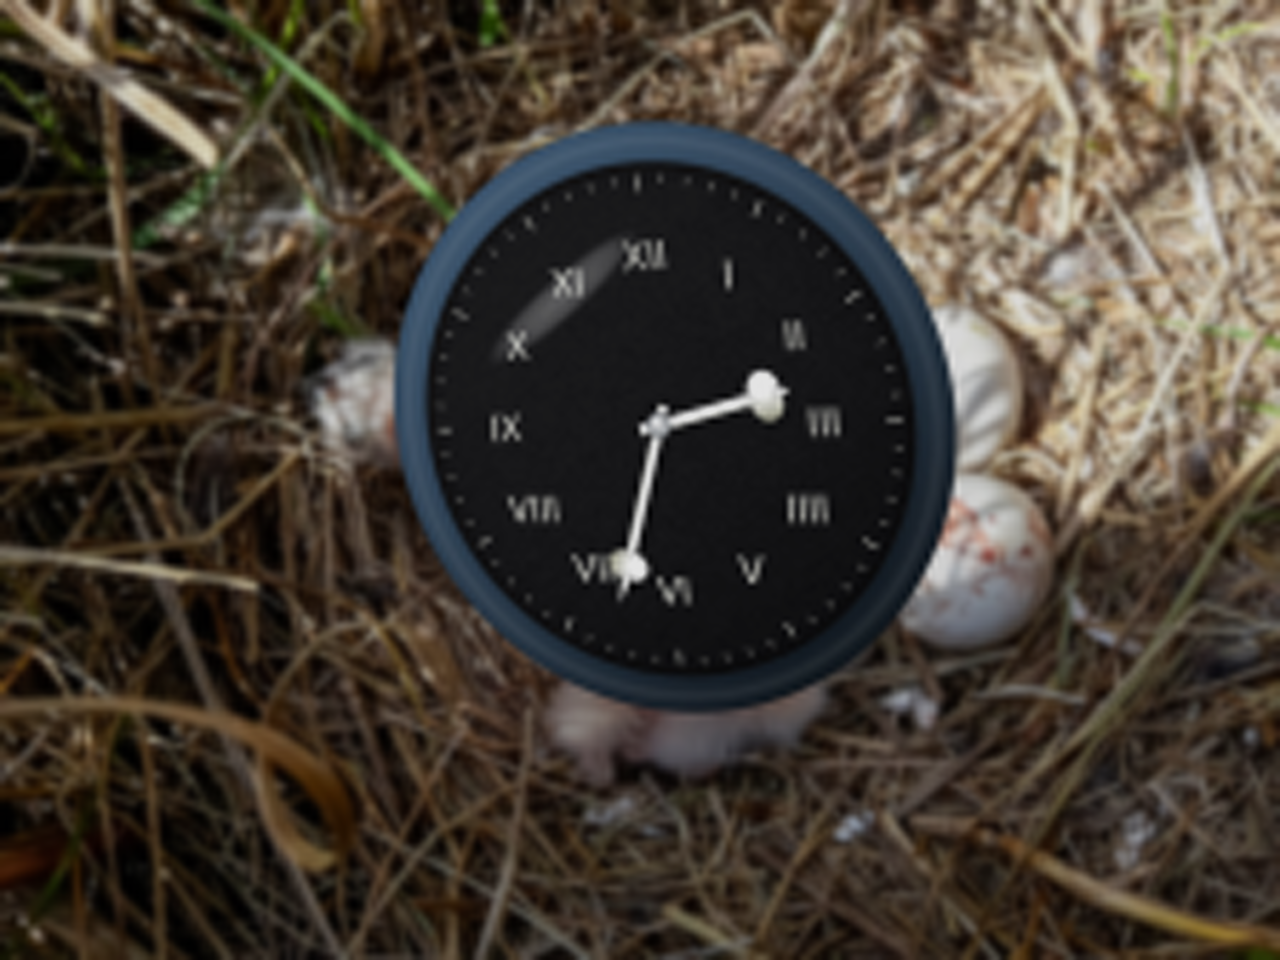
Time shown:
2.33
